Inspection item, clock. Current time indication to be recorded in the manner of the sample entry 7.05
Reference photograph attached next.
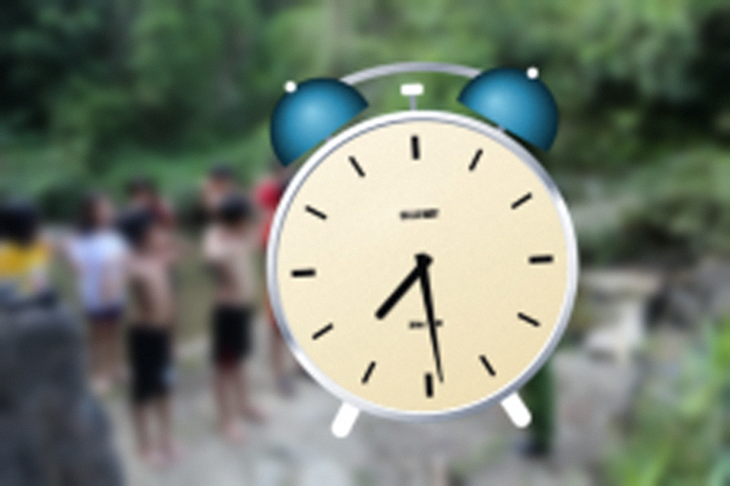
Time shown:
7.29
